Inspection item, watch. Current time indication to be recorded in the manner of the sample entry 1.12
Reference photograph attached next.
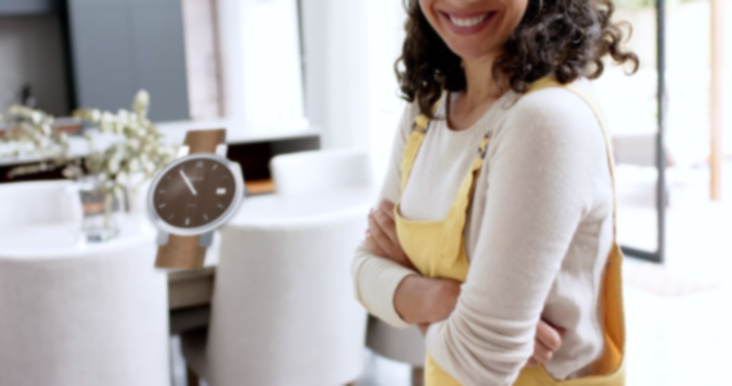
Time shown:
10.54
